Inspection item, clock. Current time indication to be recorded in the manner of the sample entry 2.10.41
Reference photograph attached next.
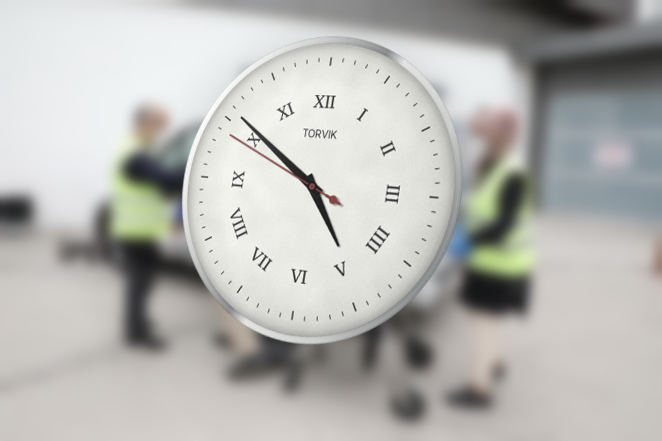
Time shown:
4.50.49
